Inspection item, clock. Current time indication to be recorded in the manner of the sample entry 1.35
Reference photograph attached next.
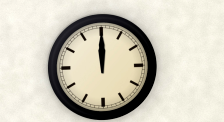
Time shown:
12.00
